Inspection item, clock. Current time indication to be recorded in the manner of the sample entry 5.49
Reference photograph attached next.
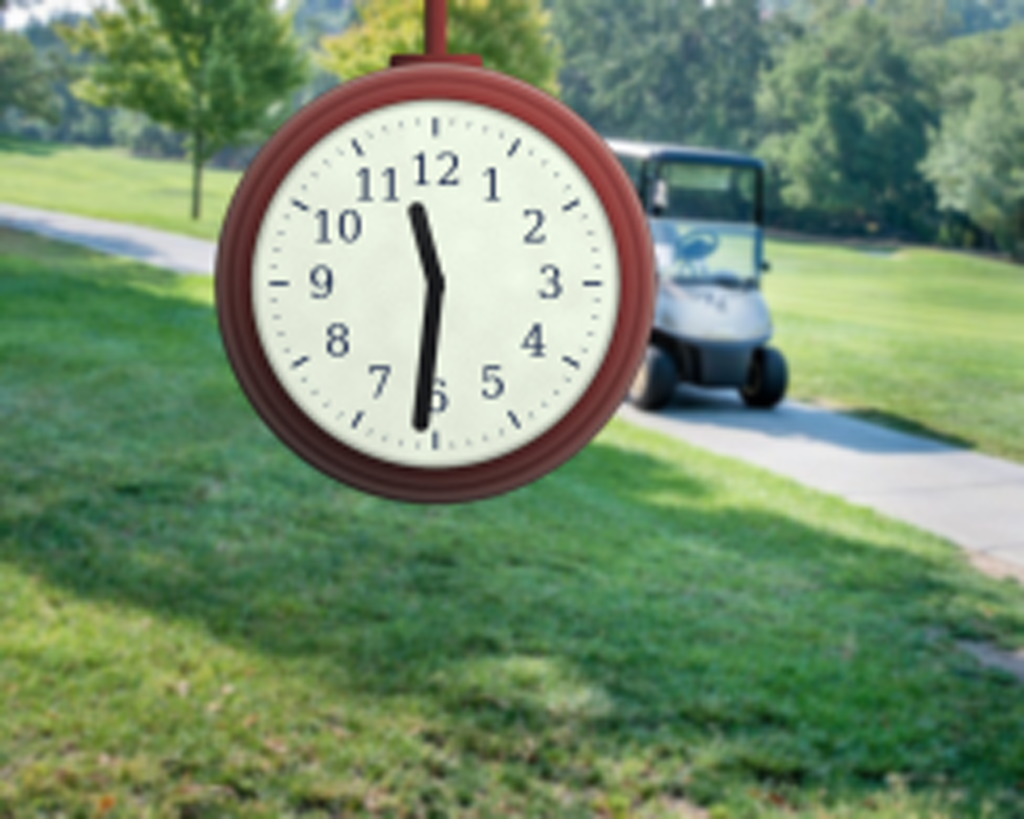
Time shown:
11.31
